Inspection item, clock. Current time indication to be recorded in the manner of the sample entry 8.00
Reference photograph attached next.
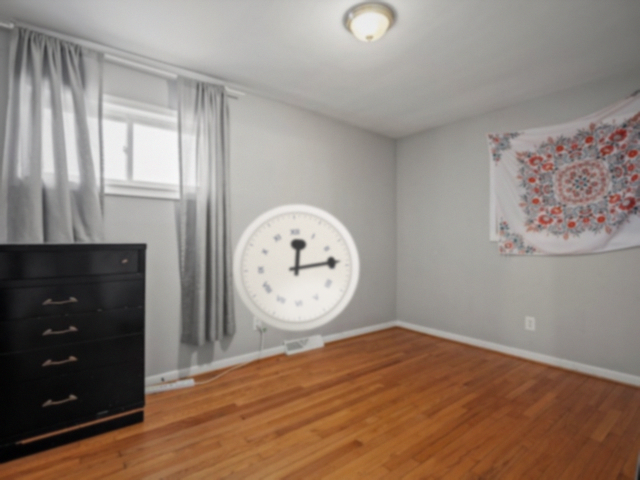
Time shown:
12.14
